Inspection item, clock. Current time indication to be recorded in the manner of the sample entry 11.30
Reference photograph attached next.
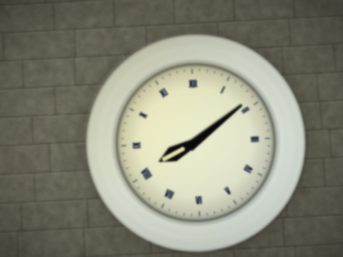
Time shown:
8.09
